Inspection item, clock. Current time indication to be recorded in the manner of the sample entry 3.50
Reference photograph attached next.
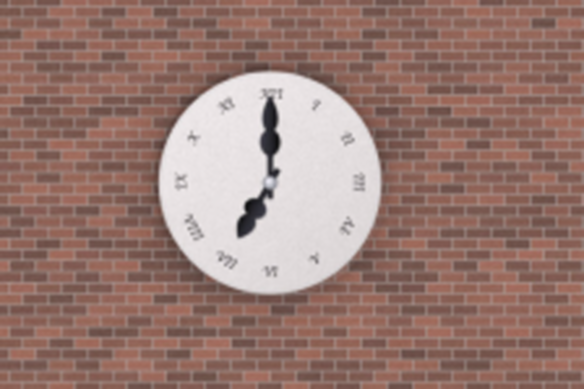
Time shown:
7.00
